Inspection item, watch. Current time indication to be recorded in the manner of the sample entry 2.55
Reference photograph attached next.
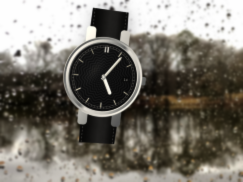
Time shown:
5.06
